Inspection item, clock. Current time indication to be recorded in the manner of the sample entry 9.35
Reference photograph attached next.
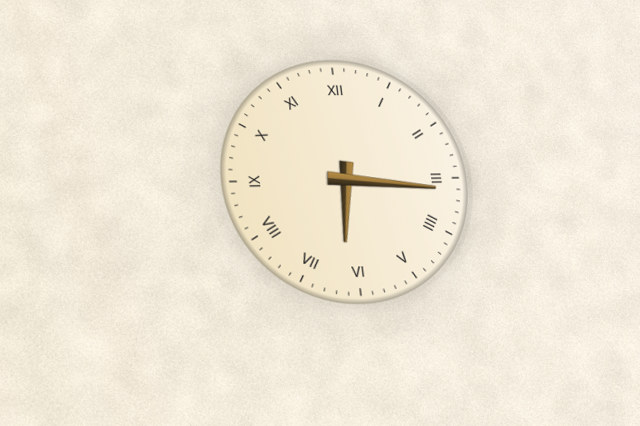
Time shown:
6.16
